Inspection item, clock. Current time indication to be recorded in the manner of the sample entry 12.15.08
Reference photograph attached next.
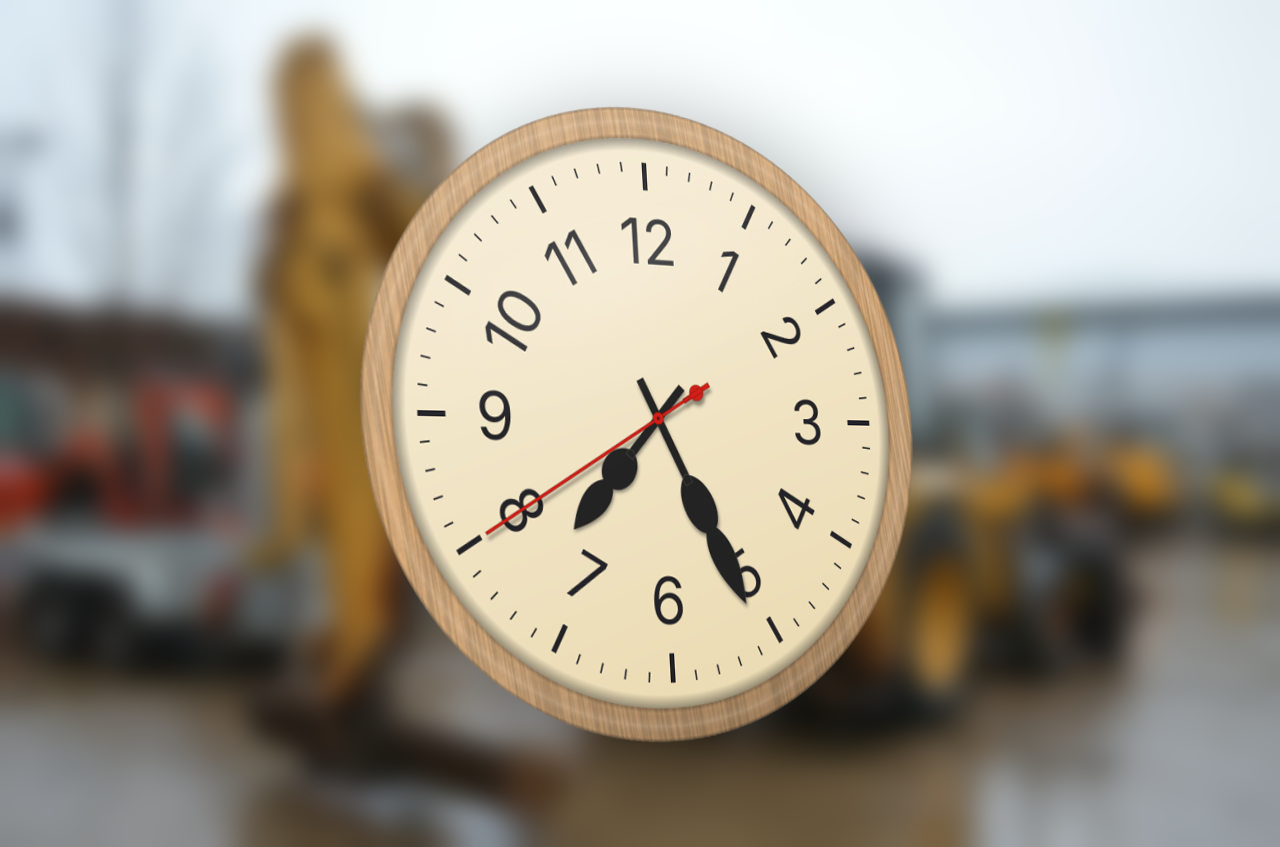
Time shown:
7.25.40
